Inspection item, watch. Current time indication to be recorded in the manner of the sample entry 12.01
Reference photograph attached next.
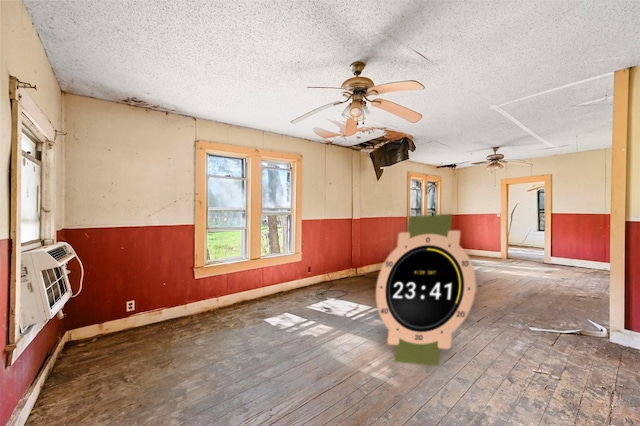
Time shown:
23.41
